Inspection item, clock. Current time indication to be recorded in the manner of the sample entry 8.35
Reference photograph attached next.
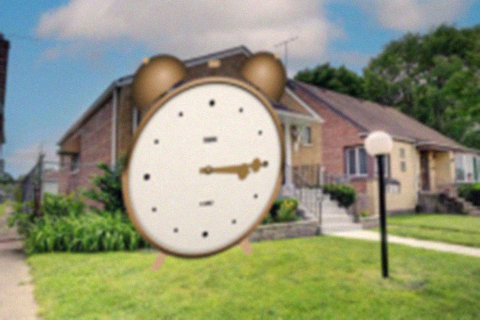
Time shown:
3.15
